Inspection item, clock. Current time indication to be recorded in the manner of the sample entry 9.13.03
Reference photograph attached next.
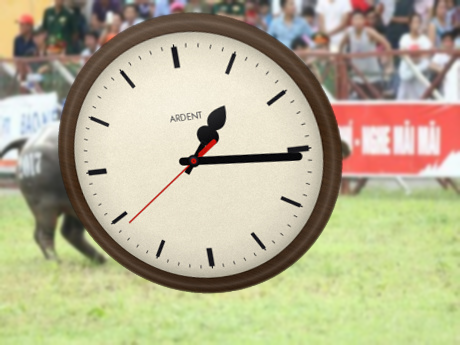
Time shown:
1.15.39
